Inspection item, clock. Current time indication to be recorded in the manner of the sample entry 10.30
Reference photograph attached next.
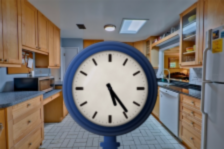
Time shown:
5.24
